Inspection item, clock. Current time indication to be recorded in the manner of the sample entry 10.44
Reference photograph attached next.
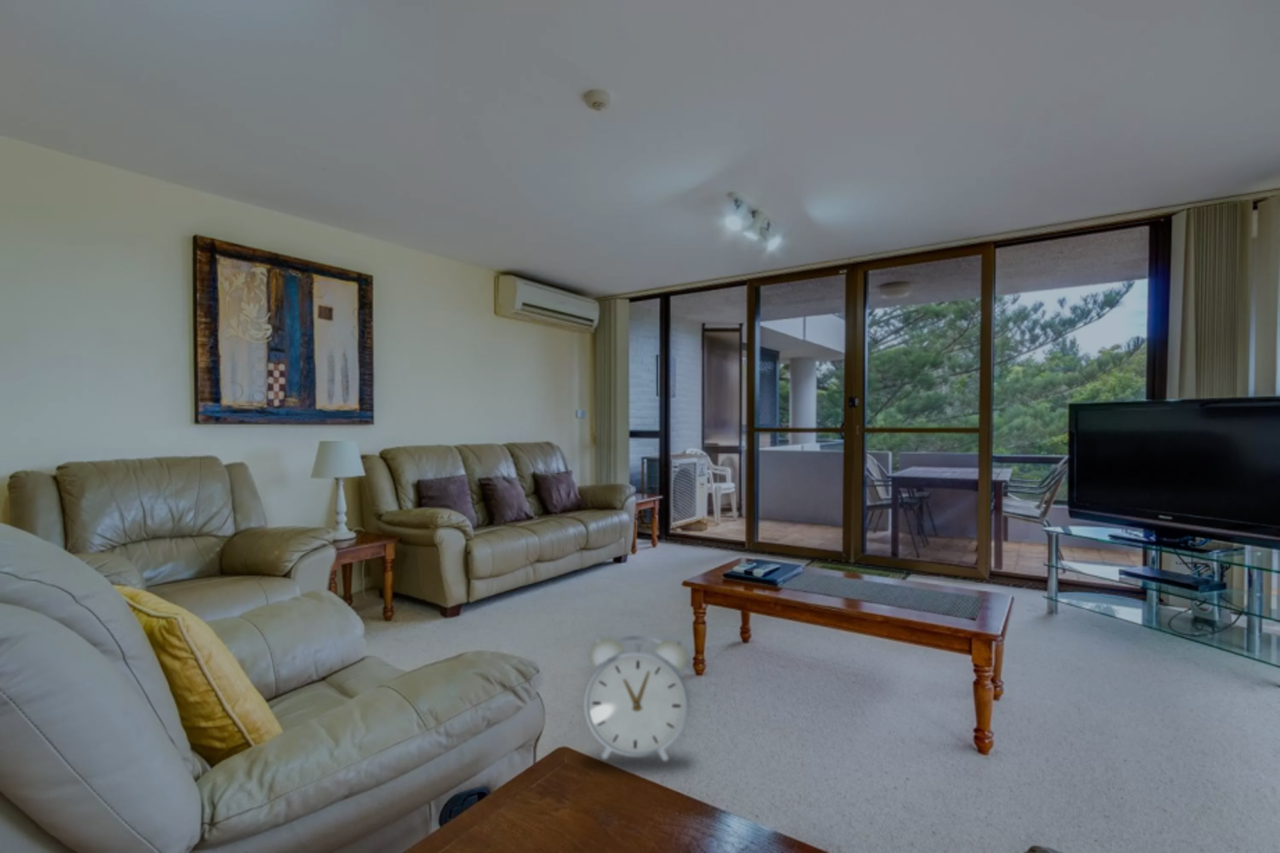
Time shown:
11.03
